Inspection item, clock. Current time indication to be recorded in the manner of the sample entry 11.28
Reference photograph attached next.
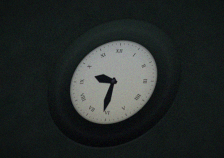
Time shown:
9.31
